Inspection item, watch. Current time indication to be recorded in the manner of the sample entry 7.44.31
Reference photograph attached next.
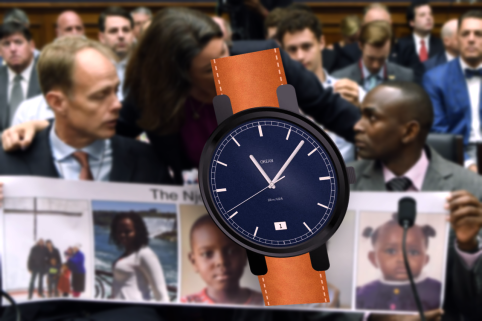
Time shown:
11.07.41
